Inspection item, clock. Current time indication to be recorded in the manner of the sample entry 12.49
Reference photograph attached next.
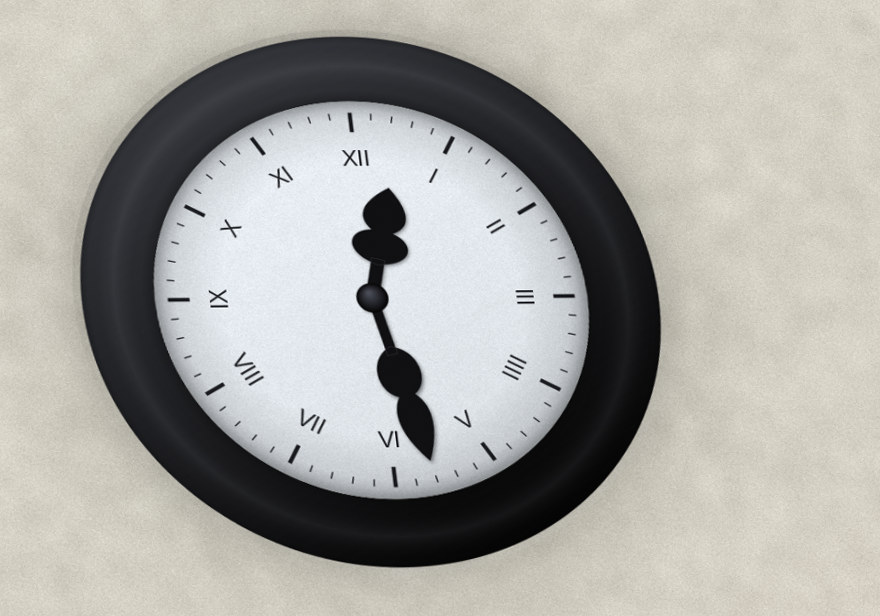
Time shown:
12.28
